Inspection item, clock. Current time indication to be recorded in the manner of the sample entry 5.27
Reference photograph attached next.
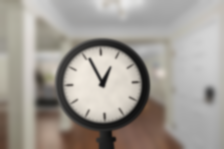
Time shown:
12.56
